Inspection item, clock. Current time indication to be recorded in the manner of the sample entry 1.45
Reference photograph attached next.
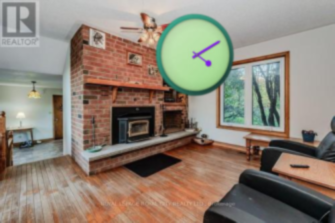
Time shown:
4.10
